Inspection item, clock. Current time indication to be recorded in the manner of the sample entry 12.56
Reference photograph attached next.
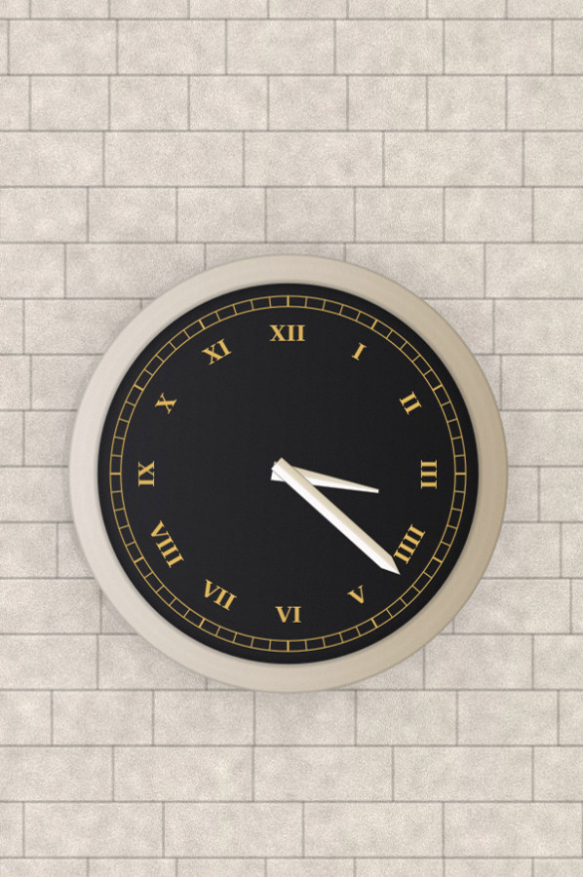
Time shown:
3.22
